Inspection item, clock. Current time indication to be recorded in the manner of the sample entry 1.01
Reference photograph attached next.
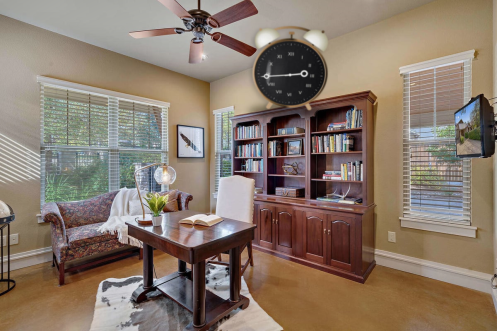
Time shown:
2.44
